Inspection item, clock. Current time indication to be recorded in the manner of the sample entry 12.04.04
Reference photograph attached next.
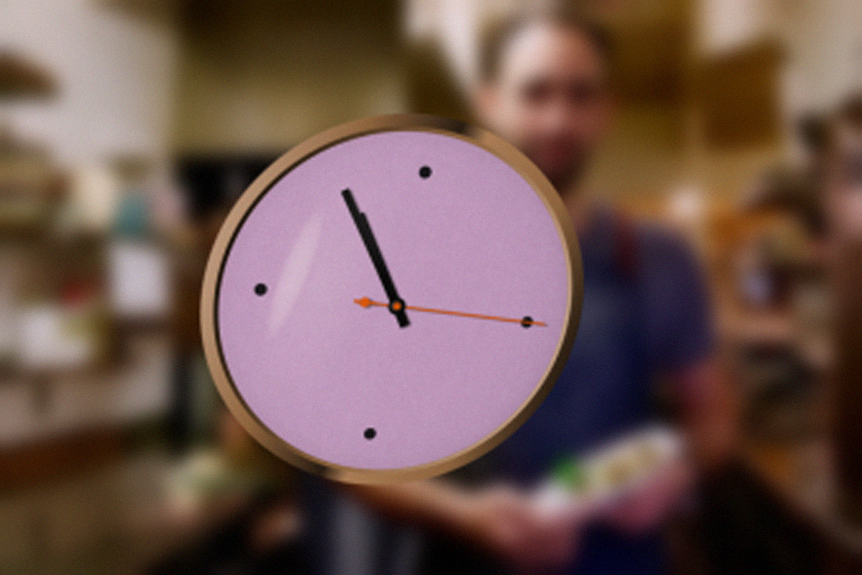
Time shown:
10.54.15
